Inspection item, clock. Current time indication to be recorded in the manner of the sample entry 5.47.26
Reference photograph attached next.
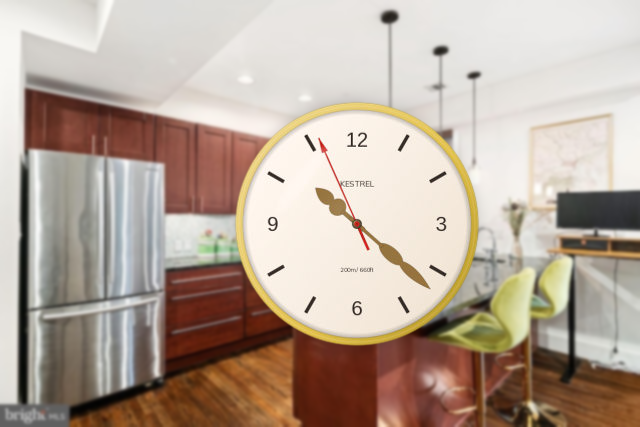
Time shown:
10.21.56
